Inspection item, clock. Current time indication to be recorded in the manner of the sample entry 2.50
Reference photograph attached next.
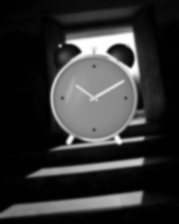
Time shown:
10.10
